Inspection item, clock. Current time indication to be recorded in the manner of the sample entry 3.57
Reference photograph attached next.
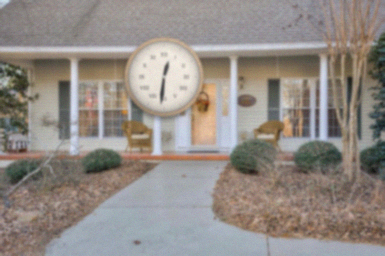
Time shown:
12.31
